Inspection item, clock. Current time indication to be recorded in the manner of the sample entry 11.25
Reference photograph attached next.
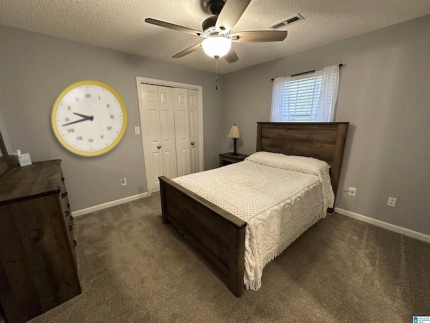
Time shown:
9.43
